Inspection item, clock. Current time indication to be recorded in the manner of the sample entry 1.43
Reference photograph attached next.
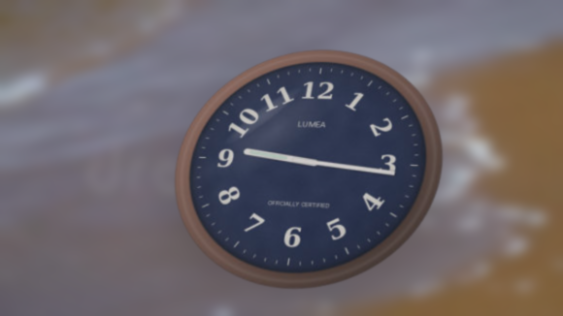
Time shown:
9.16
